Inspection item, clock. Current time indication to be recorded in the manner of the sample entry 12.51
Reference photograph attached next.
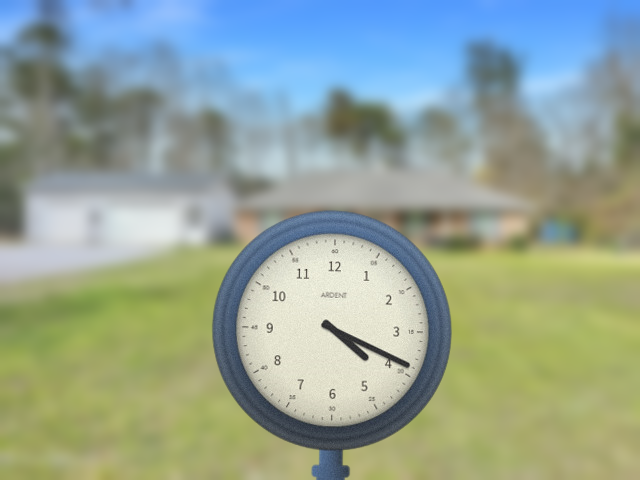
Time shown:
4.19
